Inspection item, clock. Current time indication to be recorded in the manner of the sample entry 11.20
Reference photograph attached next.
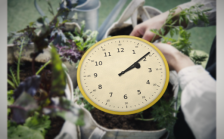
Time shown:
2.09
